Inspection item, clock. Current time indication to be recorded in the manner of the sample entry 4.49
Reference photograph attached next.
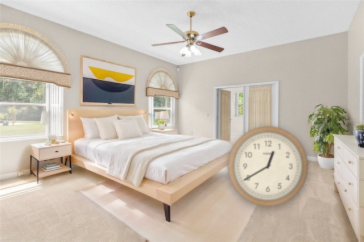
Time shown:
12.40
